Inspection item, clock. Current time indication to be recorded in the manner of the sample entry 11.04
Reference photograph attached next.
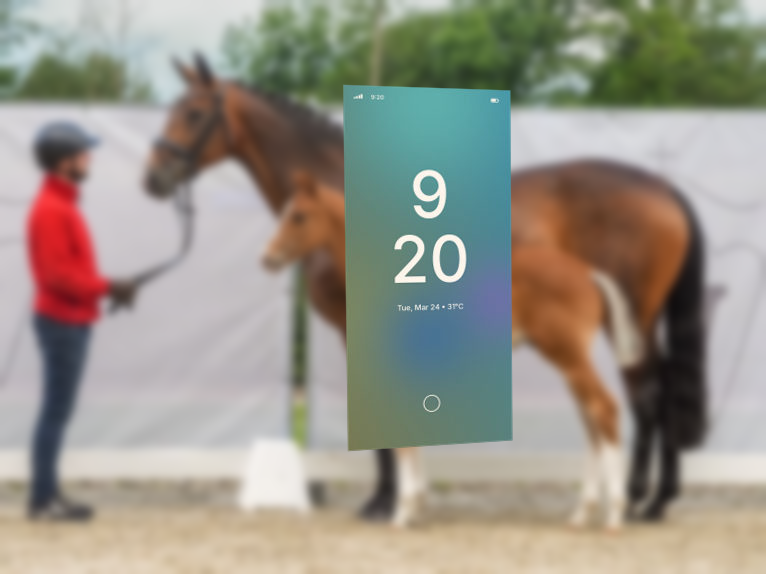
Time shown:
9.20
